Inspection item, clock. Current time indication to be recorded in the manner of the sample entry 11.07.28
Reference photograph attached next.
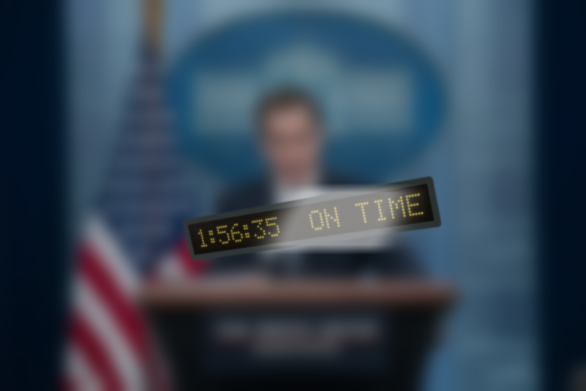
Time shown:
1.56.35
